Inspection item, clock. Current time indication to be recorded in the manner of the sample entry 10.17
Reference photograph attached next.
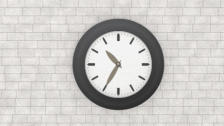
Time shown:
10.35
